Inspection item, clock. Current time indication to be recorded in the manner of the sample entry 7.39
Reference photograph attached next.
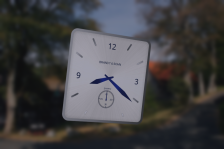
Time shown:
8.21
